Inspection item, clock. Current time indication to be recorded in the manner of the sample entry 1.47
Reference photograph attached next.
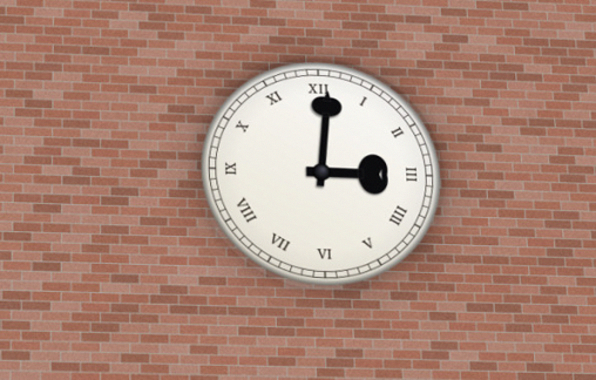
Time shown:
3.01
